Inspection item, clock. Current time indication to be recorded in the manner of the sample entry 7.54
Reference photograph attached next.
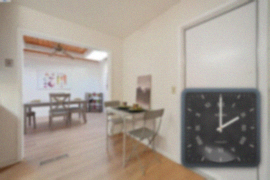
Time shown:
2.00
